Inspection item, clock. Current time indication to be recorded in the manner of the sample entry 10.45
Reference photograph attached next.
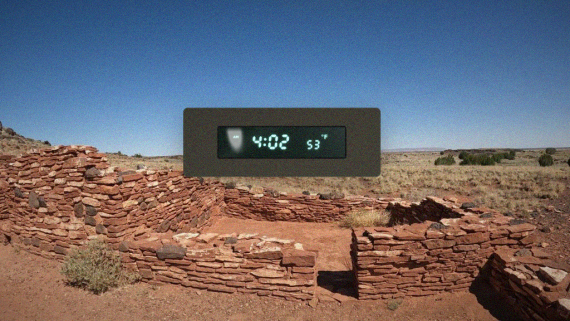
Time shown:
4.02
